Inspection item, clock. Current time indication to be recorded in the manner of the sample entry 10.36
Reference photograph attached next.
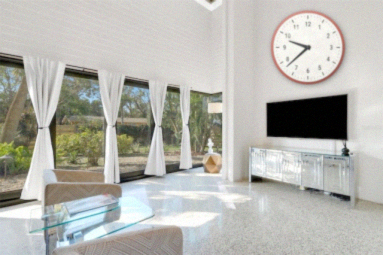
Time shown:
9.38
